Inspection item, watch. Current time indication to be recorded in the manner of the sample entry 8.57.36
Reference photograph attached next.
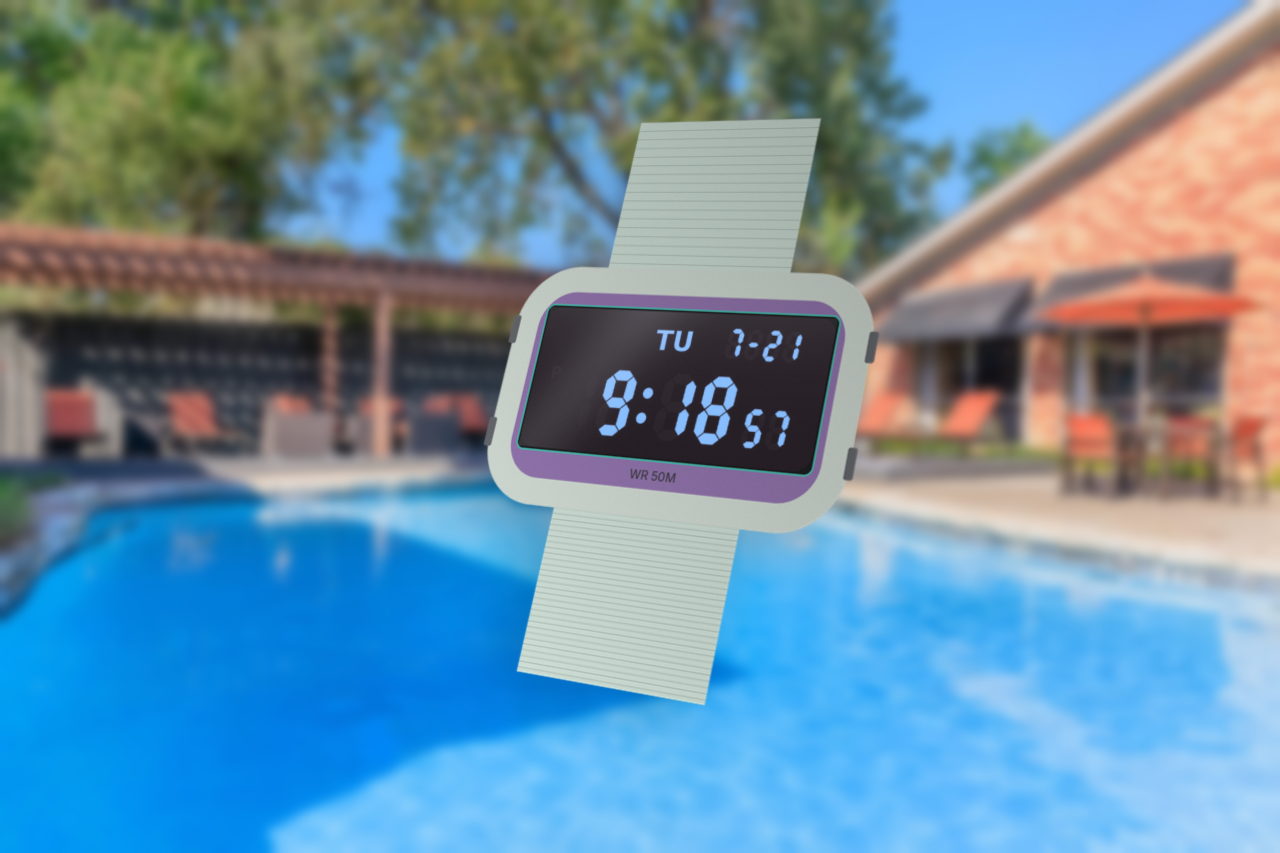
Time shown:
9.18.57
